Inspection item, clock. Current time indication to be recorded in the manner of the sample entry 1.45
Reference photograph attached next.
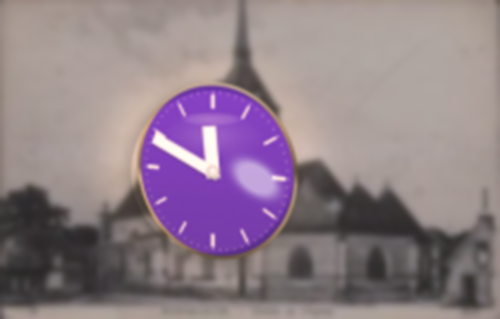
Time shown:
11.49
